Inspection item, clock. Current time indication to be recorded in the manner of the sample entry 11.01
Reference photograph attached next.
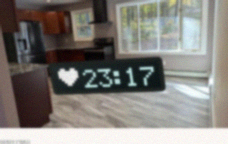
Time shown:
23.17
